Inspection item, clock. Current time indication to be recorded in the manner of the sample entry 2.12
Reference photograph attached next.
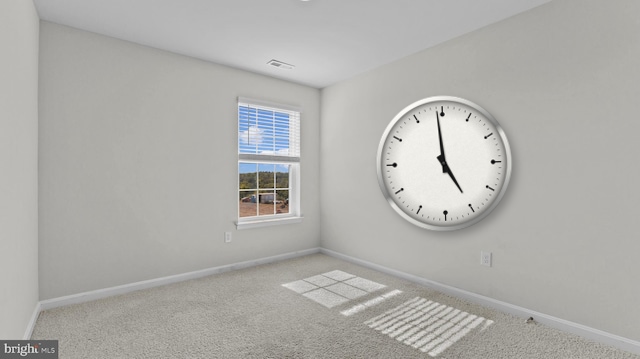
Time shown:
4.59
